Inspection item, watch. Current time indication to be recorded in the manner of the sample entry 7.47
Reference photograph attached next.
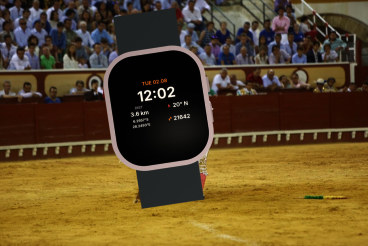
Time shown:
12.02
